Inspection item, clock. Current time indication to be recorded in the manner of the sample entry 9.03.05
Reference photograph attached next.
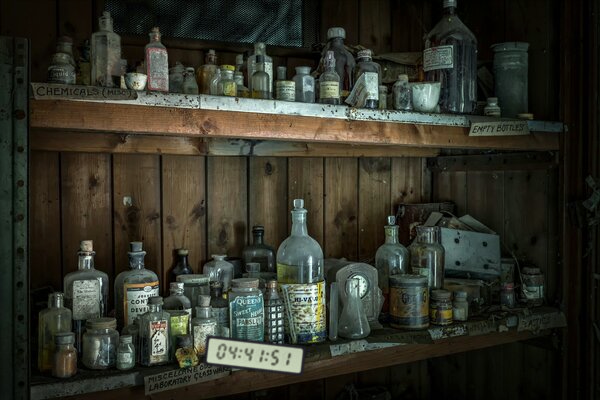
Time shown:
4.41.51
